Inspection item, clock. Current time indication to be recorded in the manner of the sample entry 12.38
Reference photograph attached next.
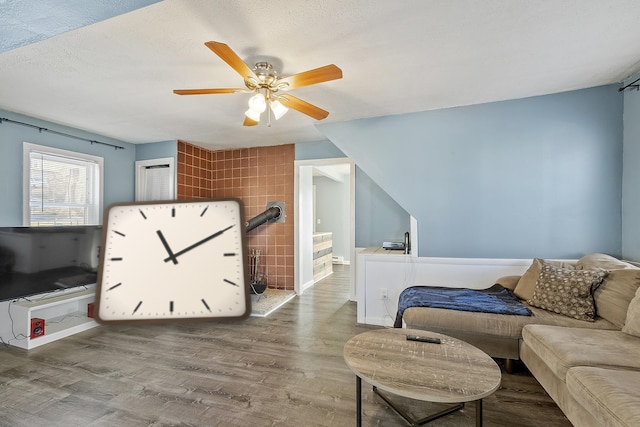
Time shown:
11.10
